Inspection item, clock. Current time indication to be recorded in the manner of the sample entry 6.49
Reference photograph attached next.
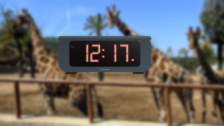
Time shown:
12.17
